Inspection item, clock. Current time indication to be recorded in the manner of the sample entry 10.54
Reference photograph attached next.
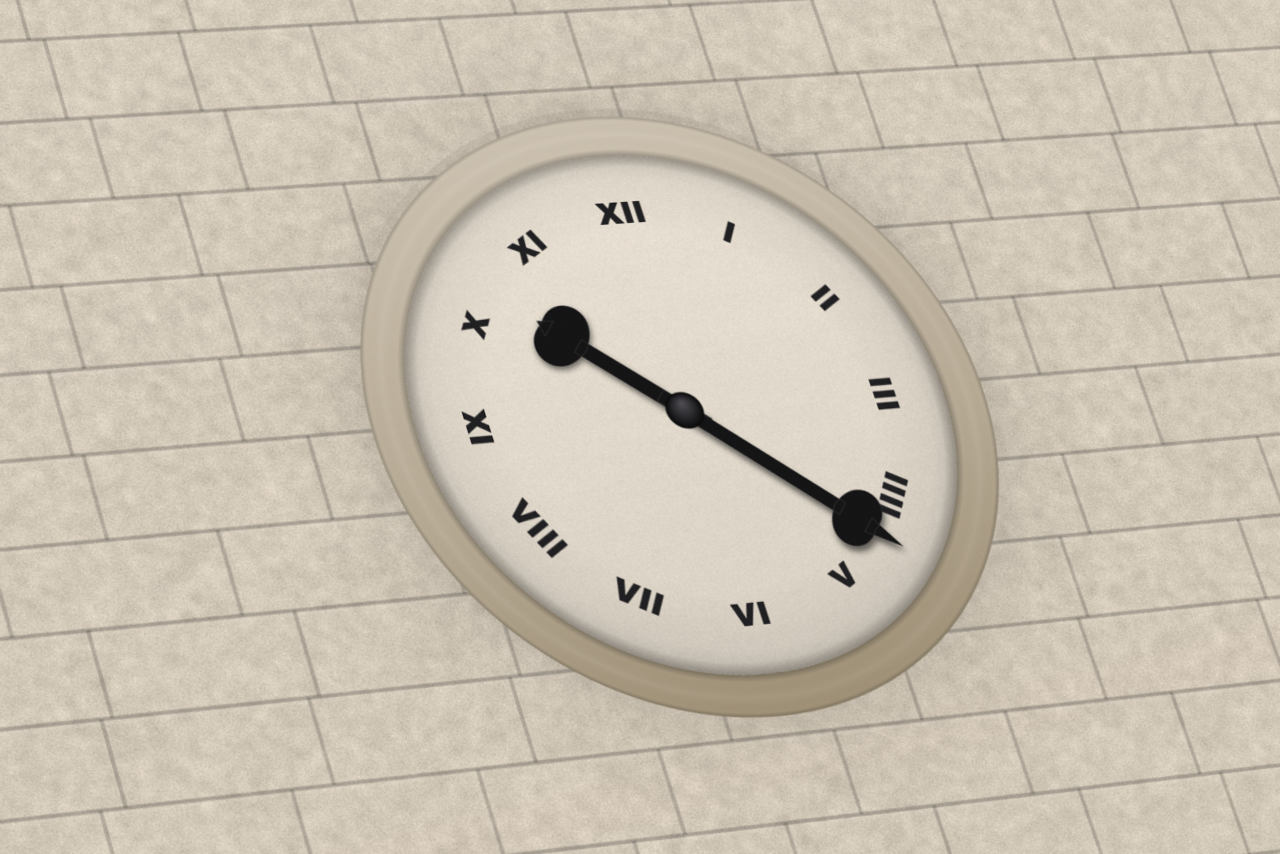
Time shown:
10.22
